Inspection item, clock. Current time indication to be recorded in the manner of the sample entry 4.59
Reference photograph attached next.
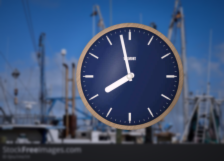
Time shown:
7.58
